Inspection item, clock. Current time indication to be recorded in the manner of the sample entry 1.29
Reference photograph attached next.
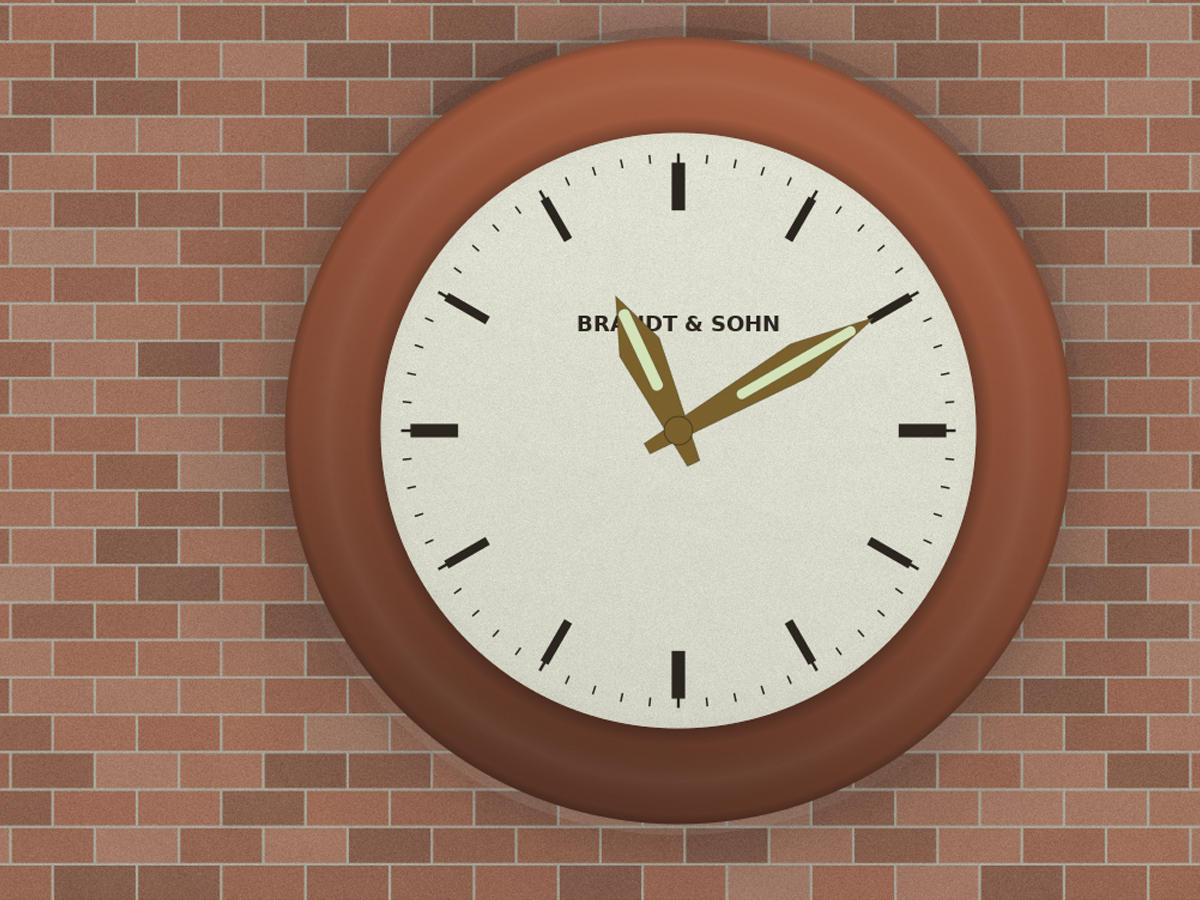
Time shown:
11.10
